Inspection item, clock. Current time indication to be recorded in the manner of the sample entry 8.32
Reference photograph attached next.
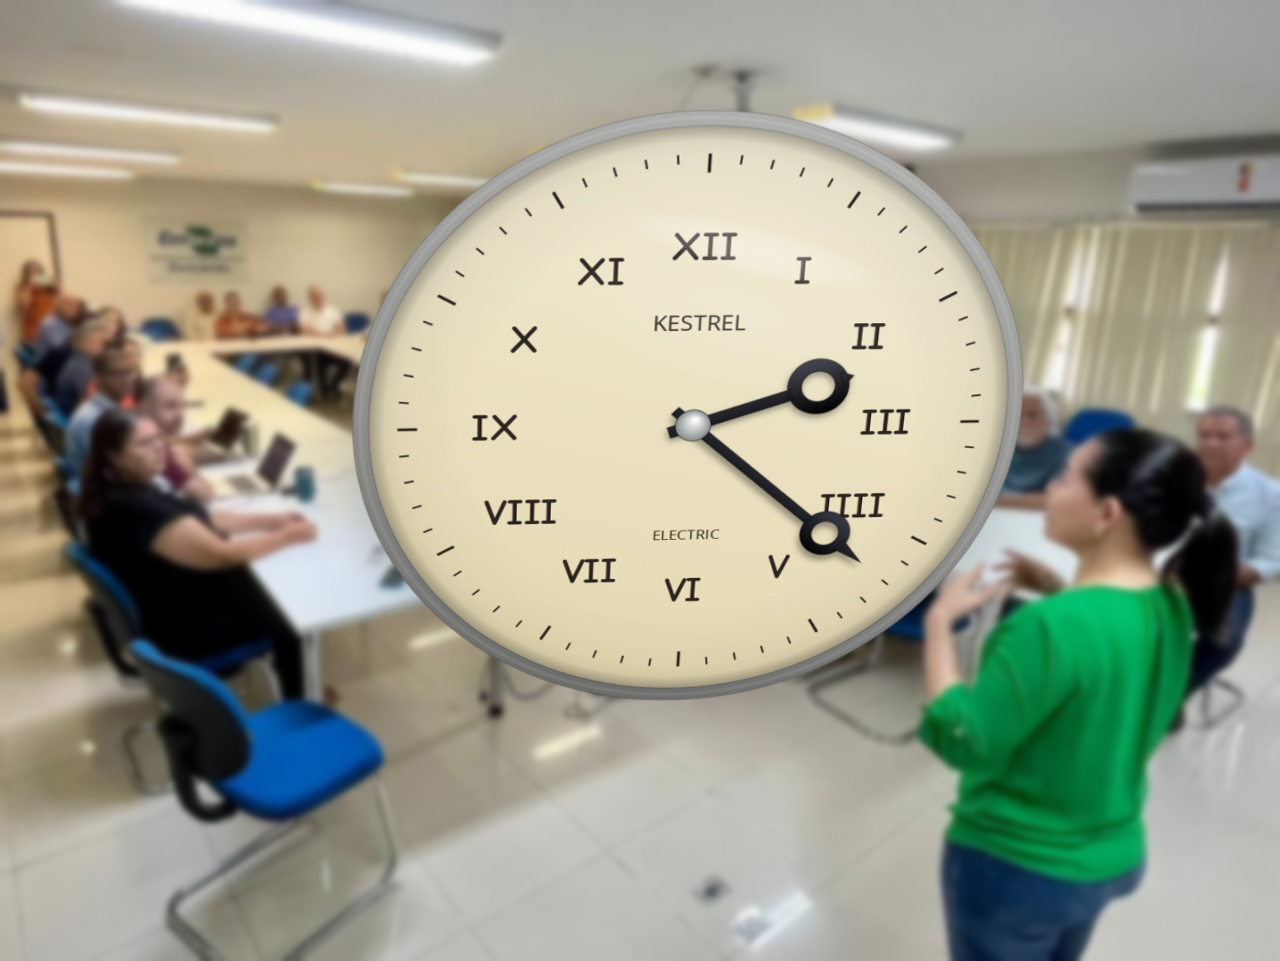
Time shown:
2.22
